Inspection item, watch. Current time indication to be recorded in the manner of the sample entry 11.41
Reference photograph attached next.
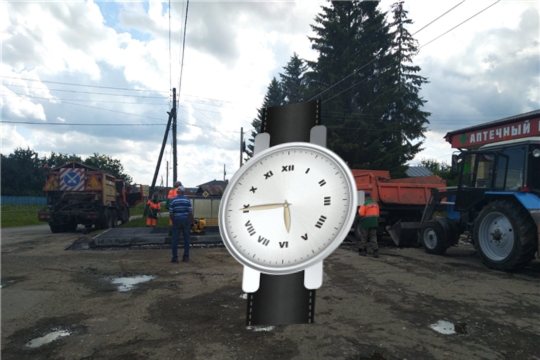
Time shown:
5.45
